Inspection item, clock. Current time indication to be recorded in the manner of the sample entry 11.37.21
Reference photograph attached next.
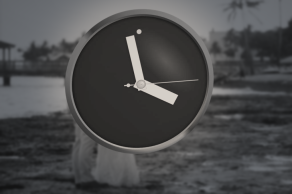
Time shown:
3.58.15
